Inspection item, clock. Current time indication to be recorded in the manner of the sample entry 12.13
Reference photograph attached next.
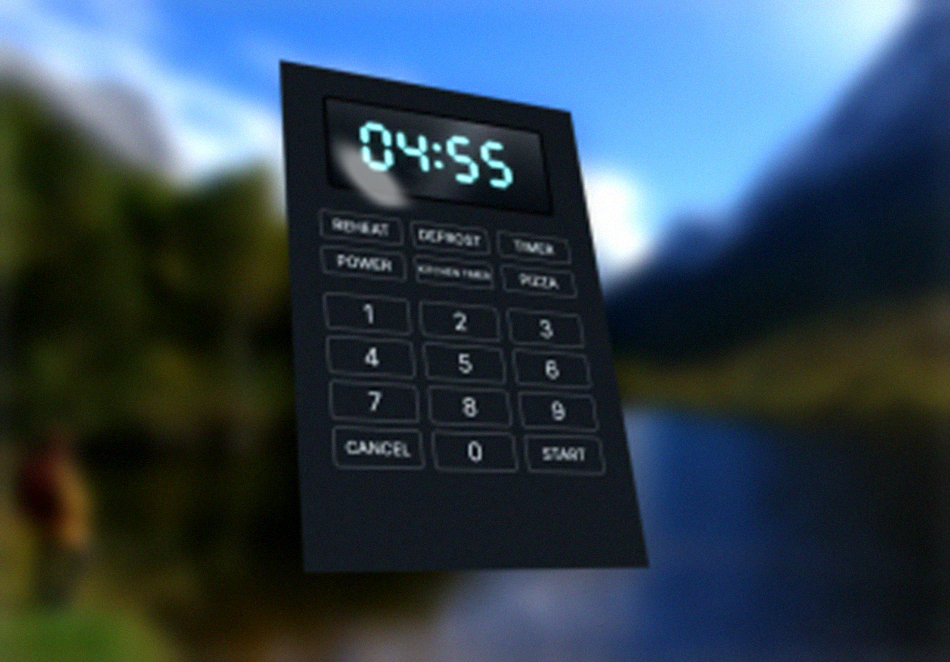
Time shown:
4.55
